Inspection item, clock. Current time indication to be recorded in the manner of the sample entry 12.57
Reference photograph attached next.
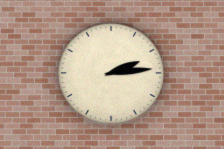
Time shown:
2.14
